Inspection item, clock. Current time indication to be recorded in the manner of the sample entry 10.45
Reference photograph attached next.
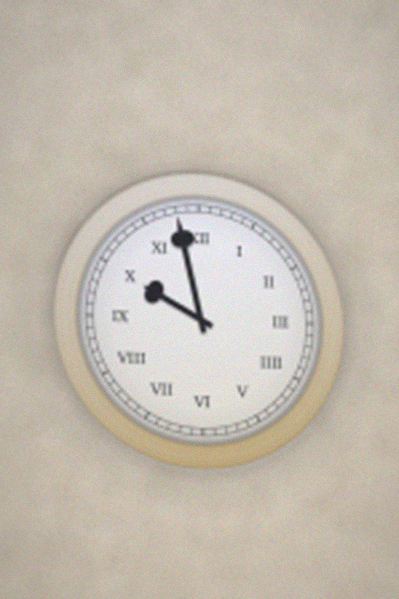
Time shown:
9.58
